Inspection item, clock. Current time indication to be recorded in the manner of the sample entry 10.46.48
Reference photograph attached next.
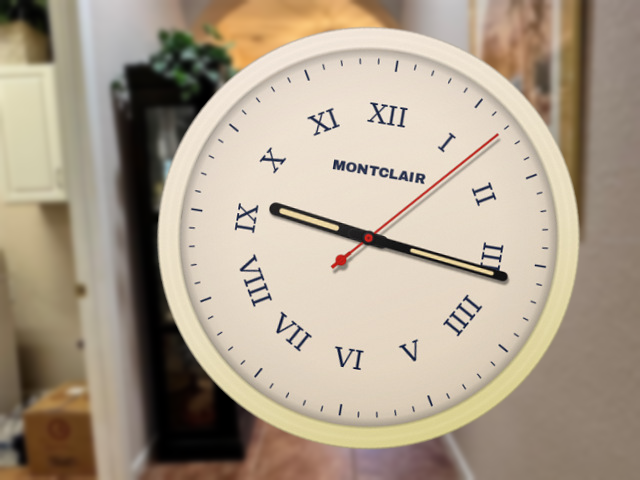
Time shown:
9.16.07
